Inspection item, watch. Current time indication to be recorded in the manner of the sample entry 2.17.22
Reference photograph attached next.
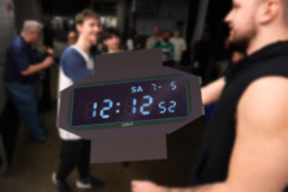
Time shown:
12.12.52
